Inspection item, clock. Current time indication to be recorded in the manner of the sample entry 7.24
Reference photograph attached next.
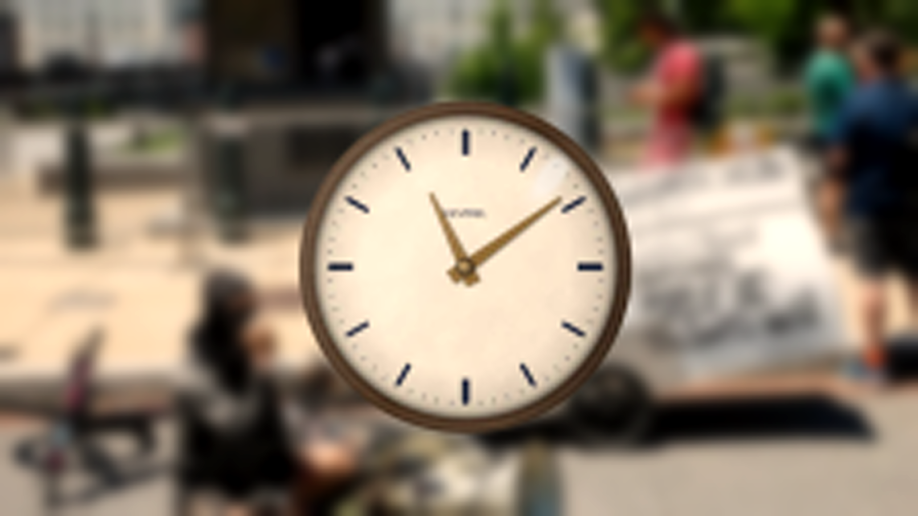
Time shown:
11.09
